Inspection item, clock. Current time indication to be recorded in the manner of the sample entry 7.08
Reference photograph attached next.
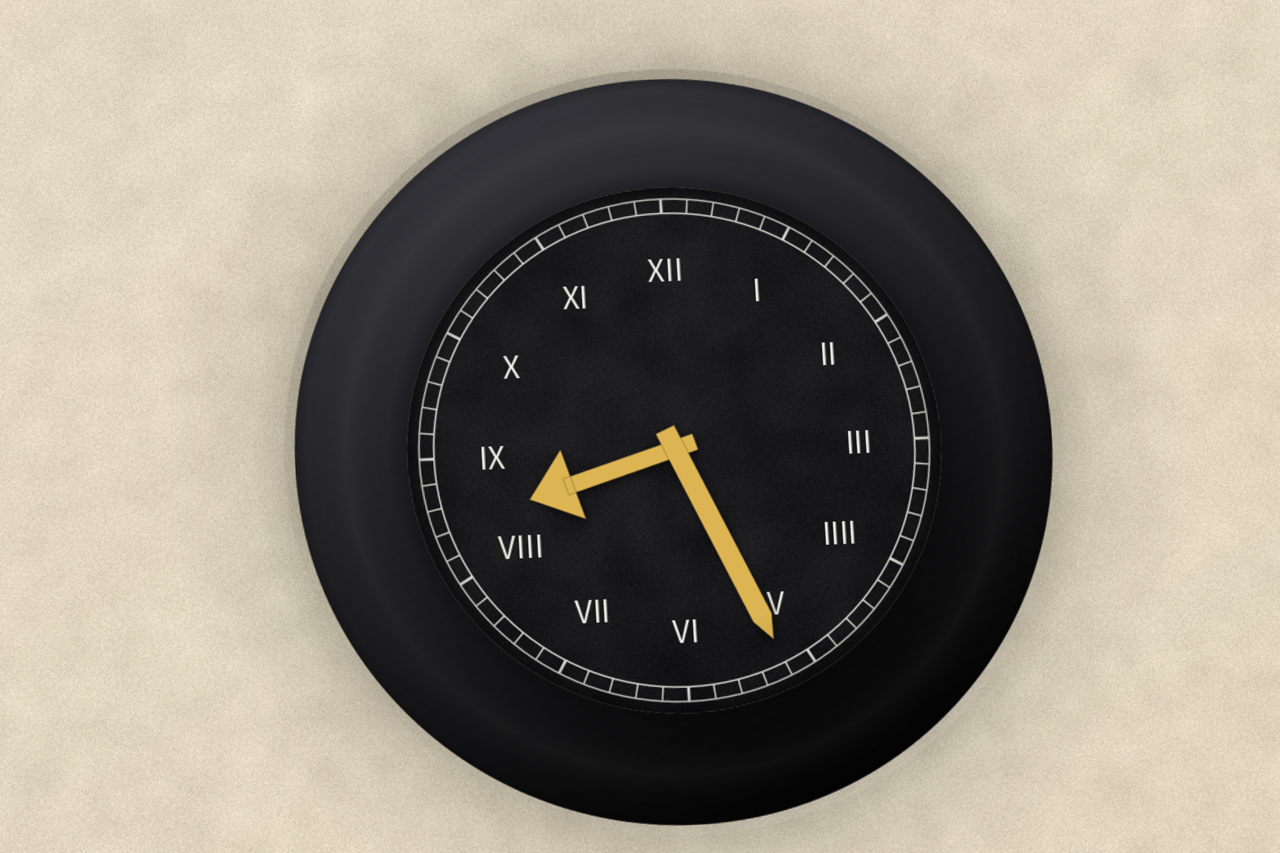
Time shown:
8.26
